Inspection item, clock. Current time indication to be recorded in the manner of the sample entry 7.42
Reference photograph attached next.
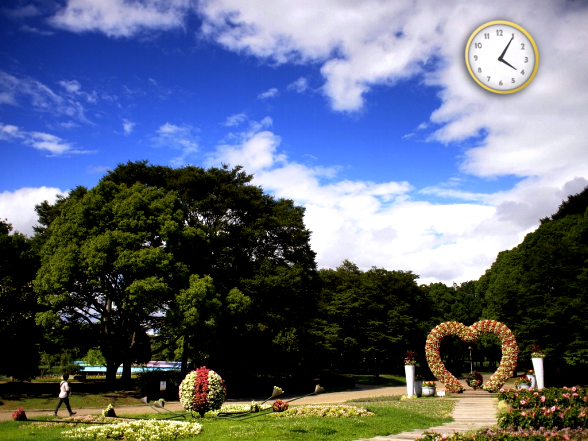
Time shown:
4.05
